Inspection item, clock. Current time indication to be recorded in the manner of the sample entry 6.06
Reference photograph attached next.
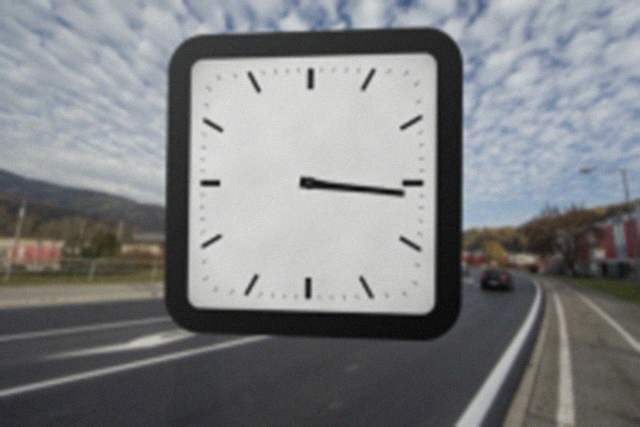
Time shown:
3.16
